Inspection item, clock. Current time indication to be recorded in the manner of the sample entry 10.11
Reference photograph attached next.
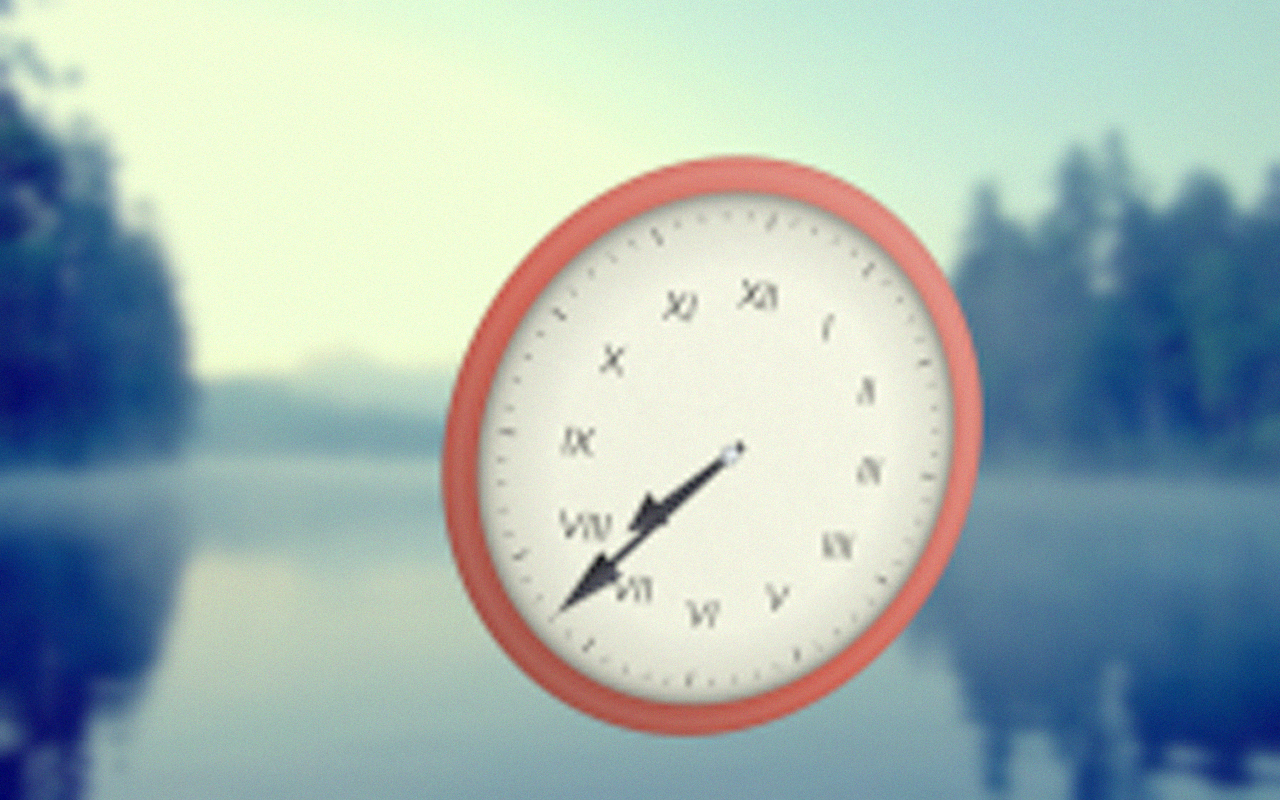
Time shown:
7.37
